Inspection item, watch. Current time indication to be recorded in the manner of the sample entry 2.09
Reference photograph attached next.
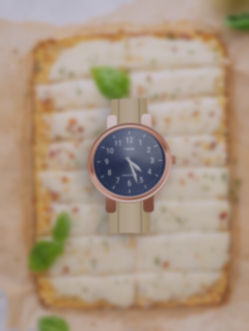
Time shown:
4.27
